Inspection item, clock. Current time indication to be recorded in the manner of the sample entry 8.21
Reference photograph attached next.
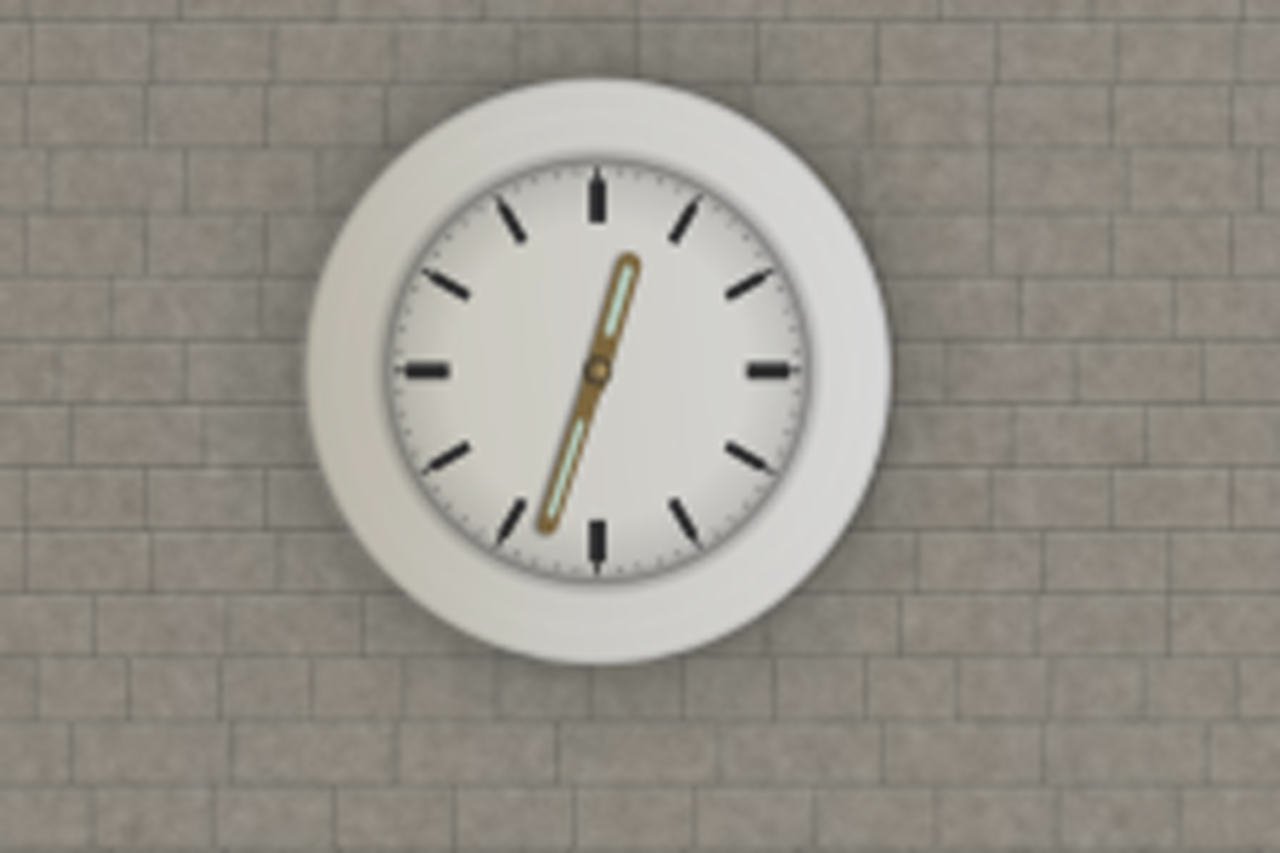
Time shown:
12.33
